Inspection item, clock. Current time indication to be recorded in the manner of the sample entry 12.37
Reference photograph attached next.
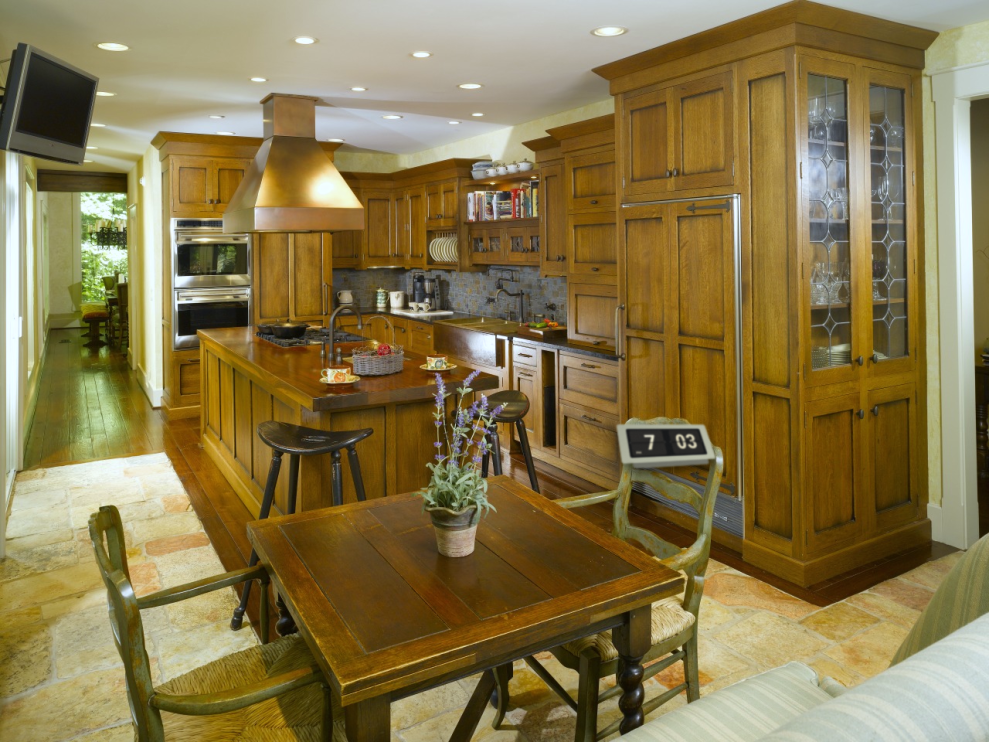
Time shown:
7.03
